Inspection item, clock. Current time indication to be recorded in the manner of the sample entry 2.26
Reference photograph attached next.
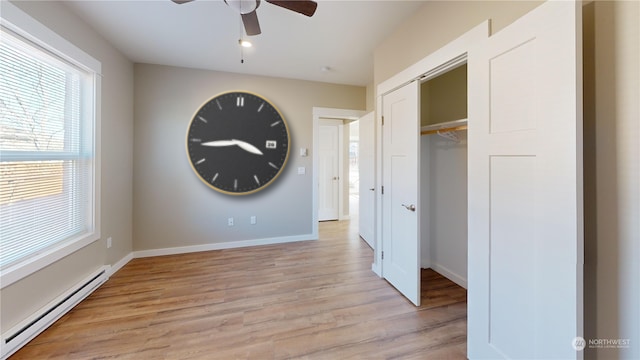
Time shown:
3.44
